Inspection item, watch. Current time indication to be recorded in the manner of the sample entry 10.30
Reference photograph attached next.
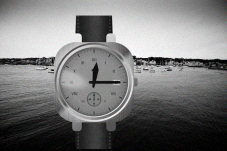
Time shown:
12.15
